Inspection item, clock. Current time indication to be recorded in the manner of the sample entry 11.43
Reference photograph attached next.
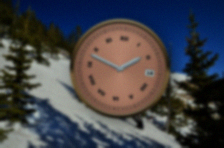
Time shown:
1.48
